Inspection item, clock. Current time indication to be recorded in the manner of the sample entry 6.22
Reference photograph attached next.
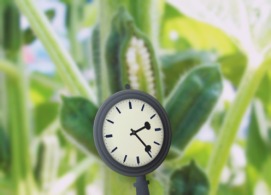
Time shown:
2.24
